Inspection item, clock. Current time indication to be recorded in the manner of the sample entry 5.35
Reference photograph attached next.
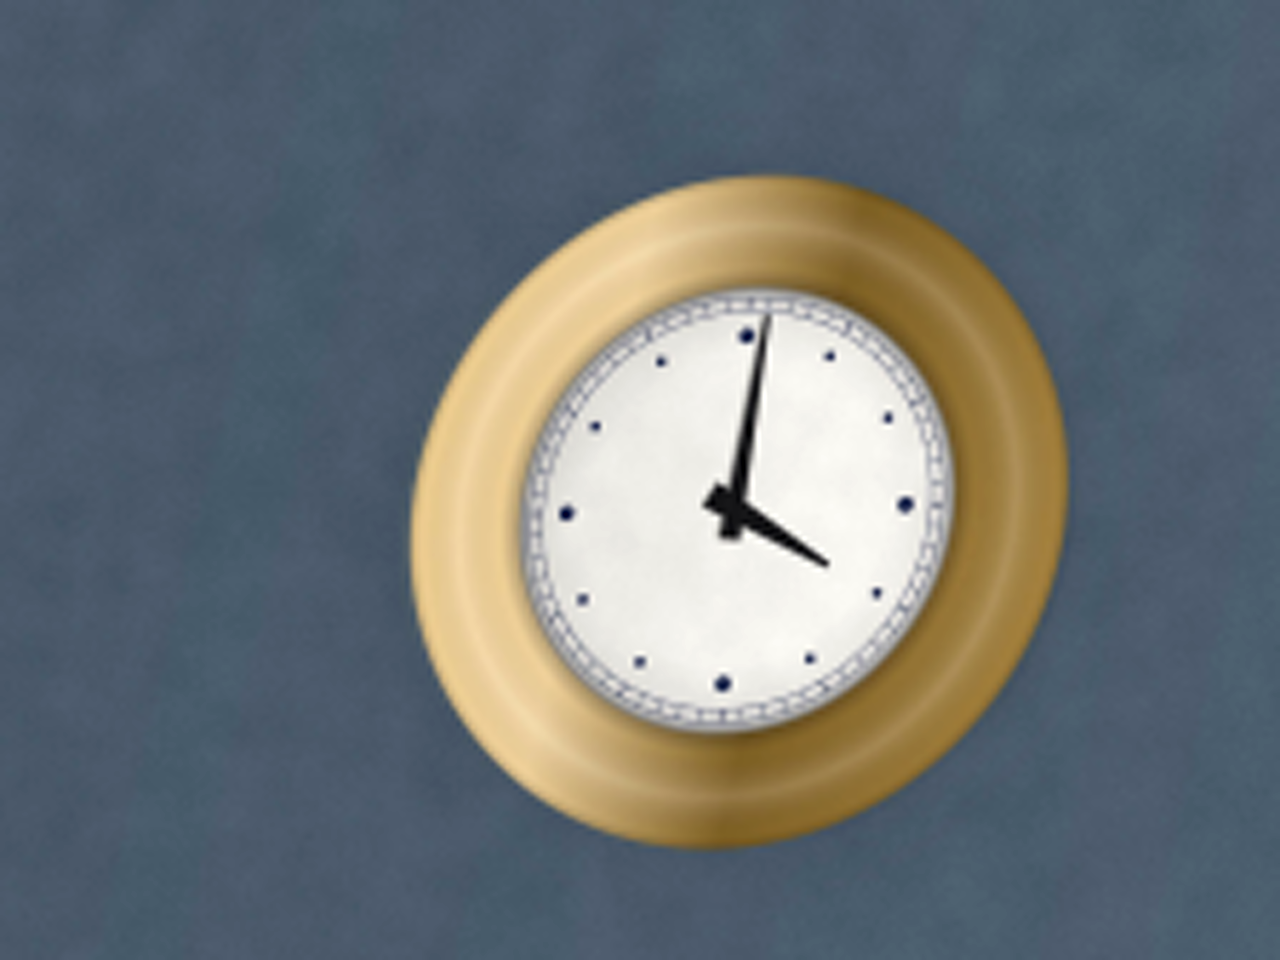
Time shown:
4.01
